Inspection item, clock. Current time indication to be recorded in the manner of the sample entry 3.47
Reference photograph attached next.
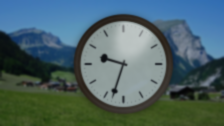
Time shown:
9.33
